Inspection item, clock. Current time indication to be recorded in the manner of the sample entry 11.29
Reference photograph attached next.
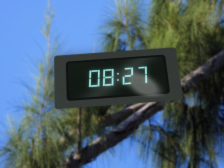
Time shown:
8.27
